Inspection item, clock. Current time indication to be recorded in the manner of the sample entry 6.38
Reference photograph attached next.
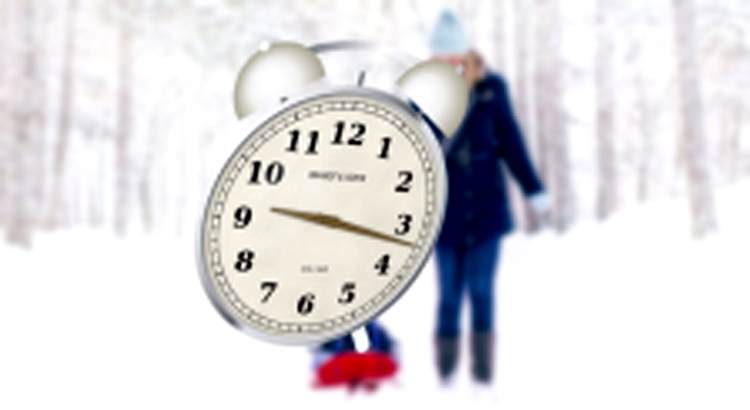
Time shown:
9.17
